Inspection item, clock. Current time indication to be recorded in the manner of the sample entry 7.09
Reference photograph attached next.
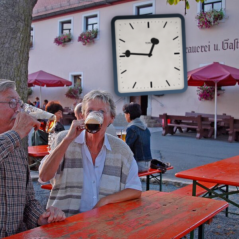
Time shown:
12.46
